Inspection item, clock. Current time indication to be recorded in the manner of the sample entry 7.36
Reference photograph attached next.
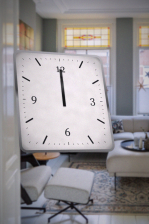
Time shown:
12.00
